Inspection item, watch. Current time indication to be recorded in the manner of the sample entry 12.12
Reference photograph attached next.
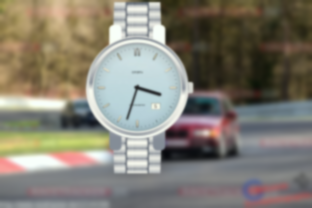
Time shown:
3.33
